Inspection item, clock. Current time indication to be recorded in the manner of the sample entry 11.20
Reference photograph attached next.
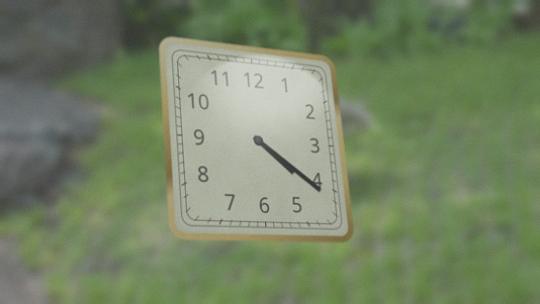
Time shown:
4.21
